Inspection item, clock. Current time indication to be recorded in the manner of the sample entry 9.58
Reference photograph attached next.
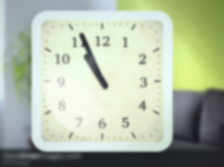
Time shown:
10.56
